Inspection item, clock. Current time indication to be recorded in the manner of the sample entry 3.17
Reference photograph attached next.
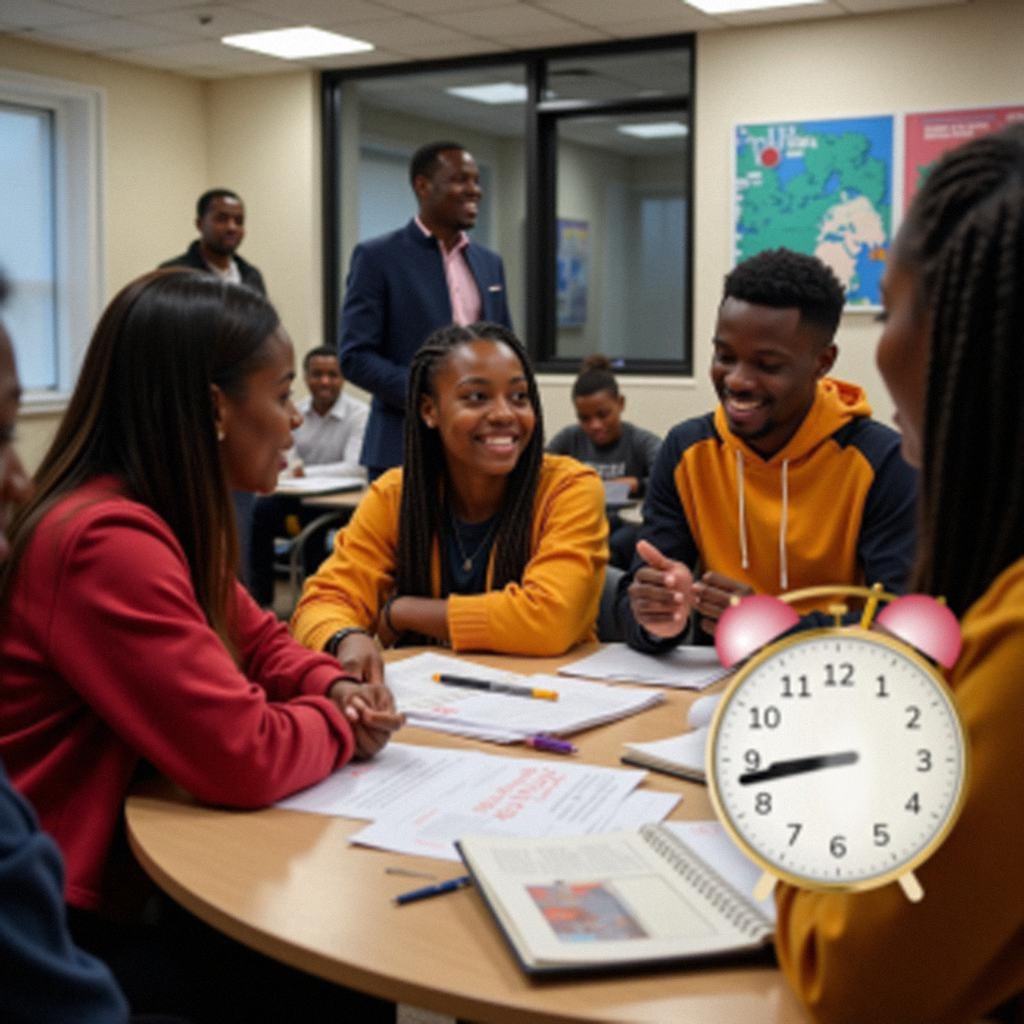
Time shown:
8.43
